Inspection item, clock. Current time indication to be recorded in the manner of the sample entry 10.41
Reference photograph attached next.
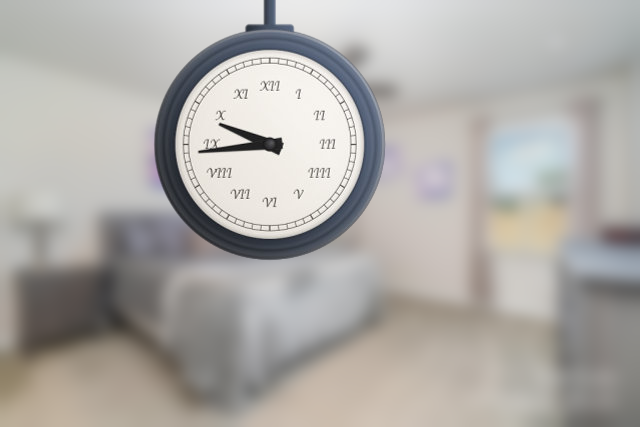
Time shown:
9.44
